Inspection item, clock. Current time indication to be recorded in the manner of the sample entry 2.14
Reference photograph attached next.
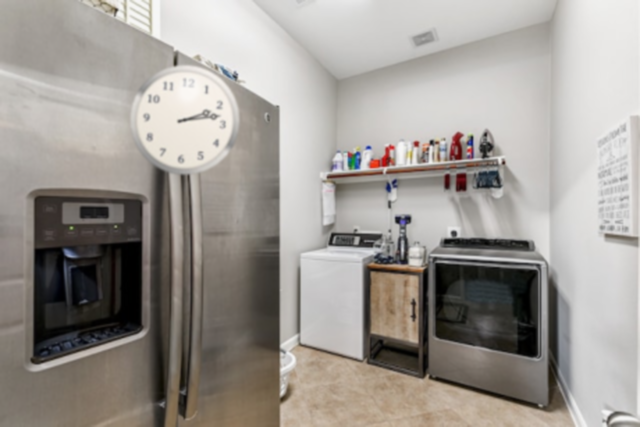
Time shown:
2.13
